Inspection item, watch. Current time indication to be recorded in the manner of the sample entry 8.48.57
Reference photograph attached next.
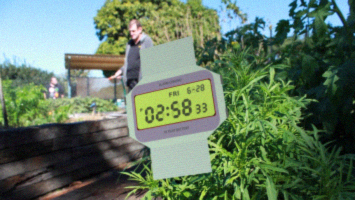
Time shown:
2.58.33
